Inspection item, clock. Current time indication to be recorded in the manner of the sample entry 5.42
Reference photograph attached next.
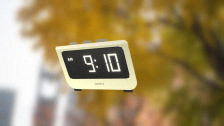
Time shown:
9.10
